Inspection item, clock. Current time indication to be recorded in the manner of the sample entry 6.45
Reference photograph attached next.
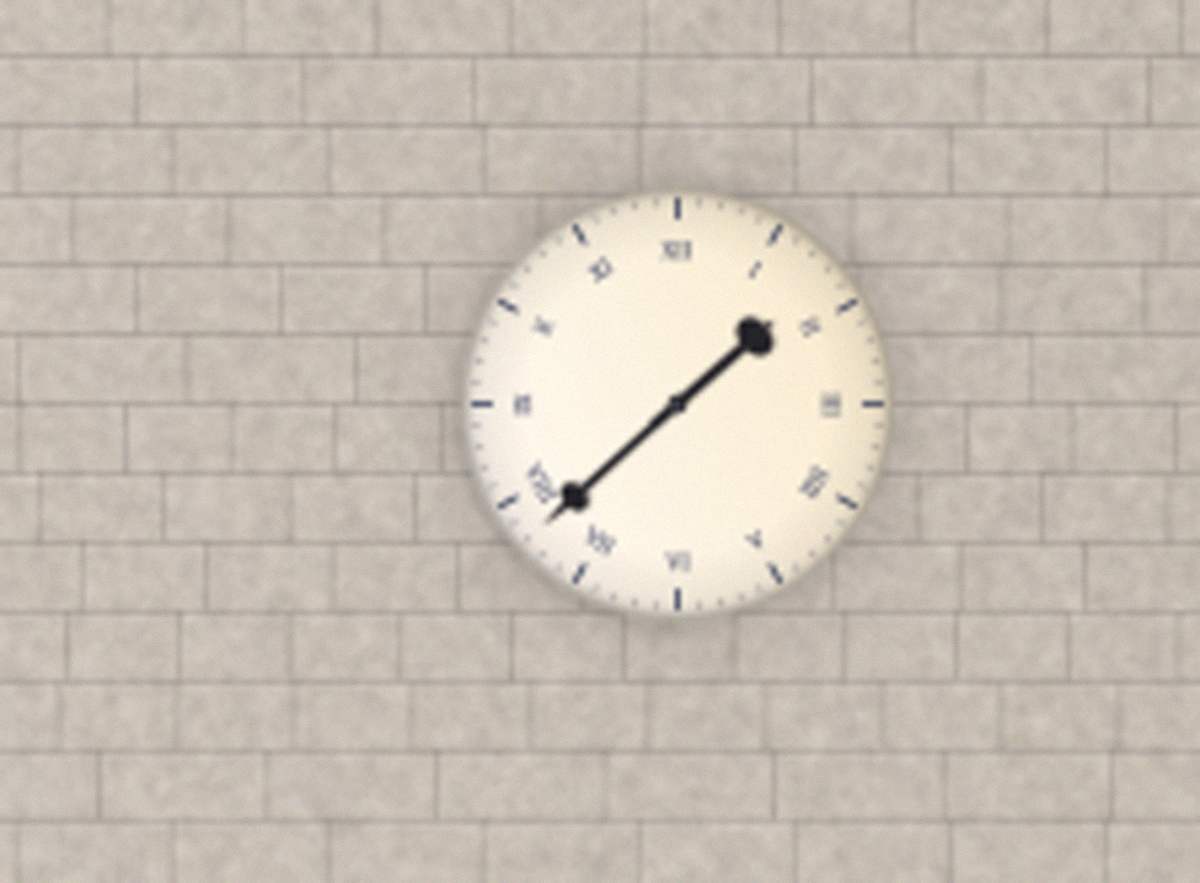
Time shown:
1.38
